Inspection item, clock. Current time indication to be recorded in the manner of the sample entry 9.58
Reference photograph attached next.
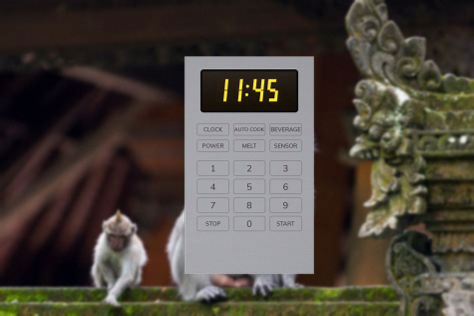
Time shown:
11.45
